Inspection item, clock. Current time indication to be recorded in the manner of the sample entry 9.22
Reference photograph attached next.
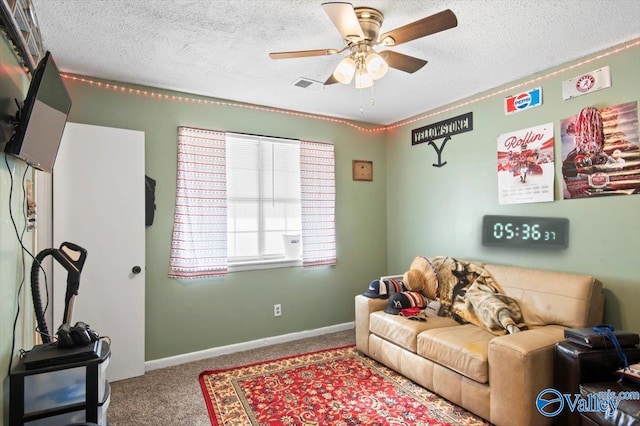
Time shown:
5.36
